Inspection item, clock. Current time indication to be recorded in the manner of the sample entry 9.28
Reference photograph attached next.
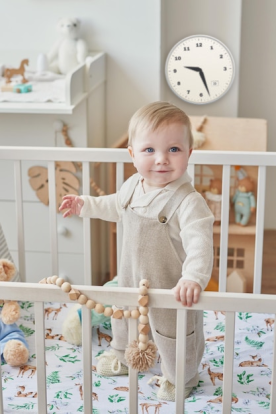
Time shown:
9.27
